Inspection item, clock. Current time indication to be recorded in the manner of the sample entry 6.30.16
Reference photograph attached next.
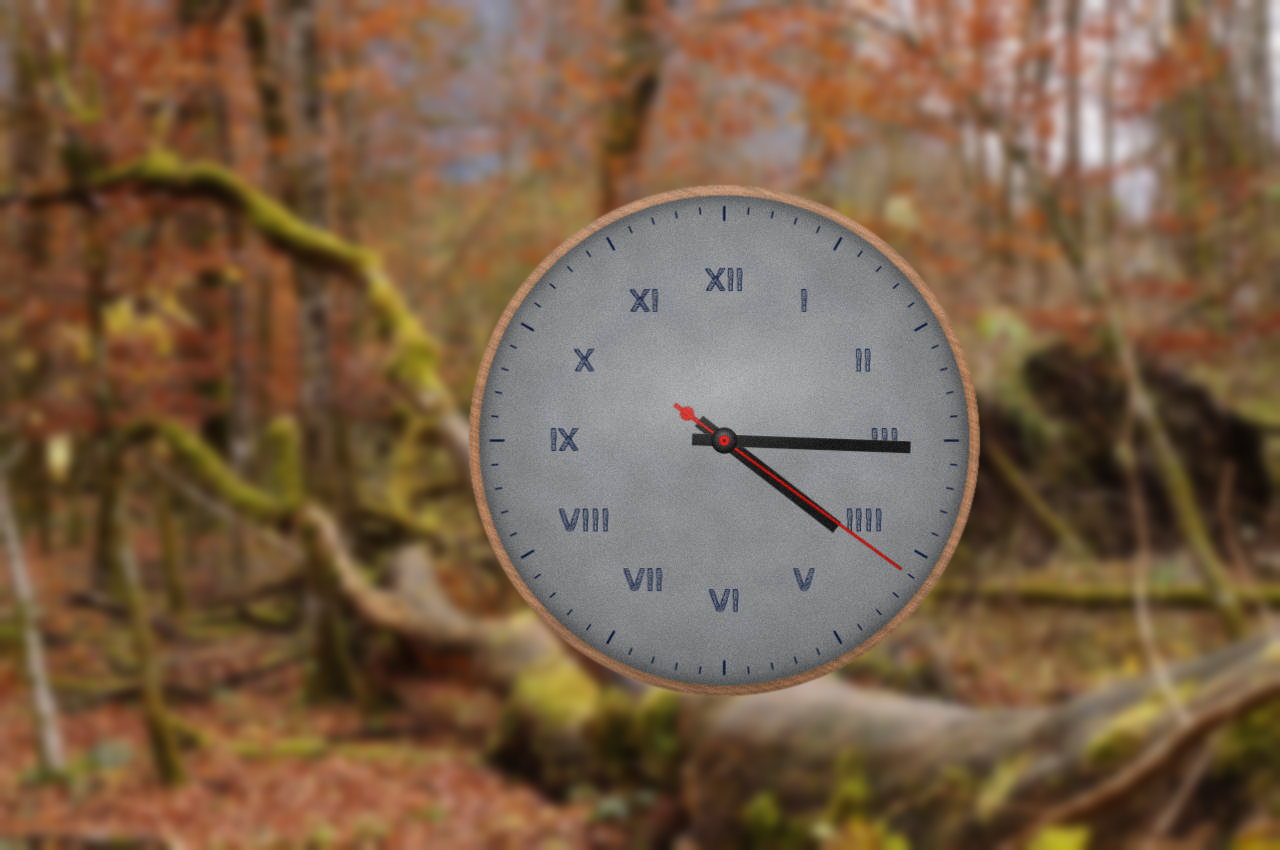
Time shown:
4.15.21
